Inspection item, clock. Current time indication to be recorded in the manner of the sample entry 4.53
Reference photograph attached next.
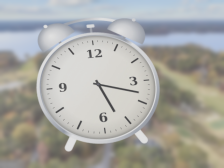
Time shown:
5.18
